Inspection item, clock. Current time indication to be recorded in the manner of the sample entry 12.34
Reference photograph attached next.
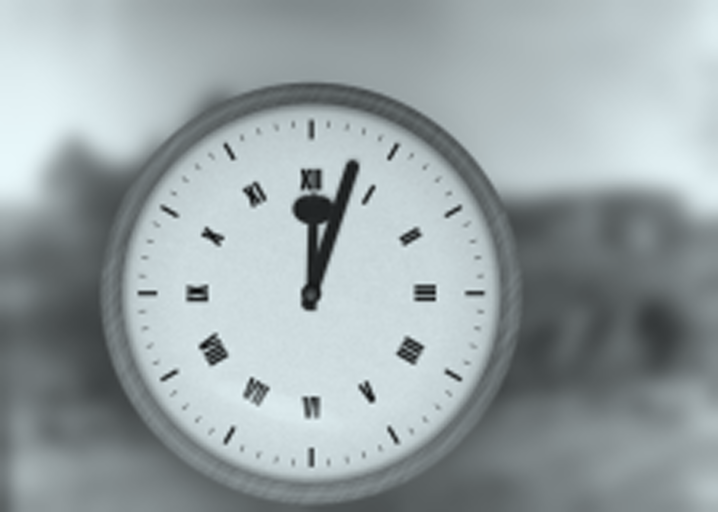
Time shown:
12.03
